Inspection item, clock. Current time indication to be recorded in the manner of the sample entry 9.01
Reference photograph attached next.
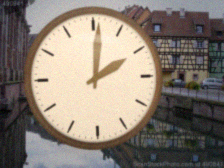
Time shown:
2.01
